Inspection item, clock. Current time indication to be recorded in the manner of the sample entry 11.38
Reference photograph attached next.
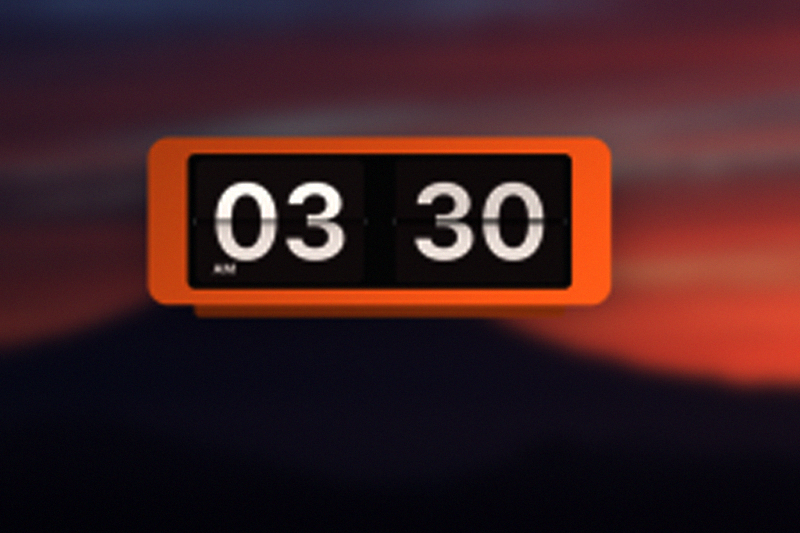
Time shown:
3.30
